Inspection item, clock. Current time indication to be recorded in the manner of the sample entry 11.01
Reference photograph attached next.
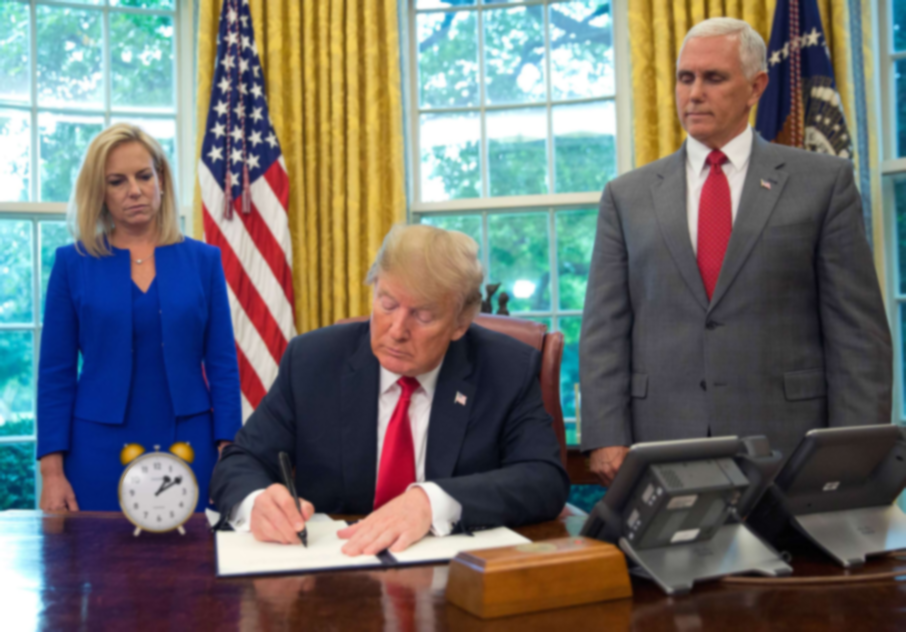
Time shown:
1.10
